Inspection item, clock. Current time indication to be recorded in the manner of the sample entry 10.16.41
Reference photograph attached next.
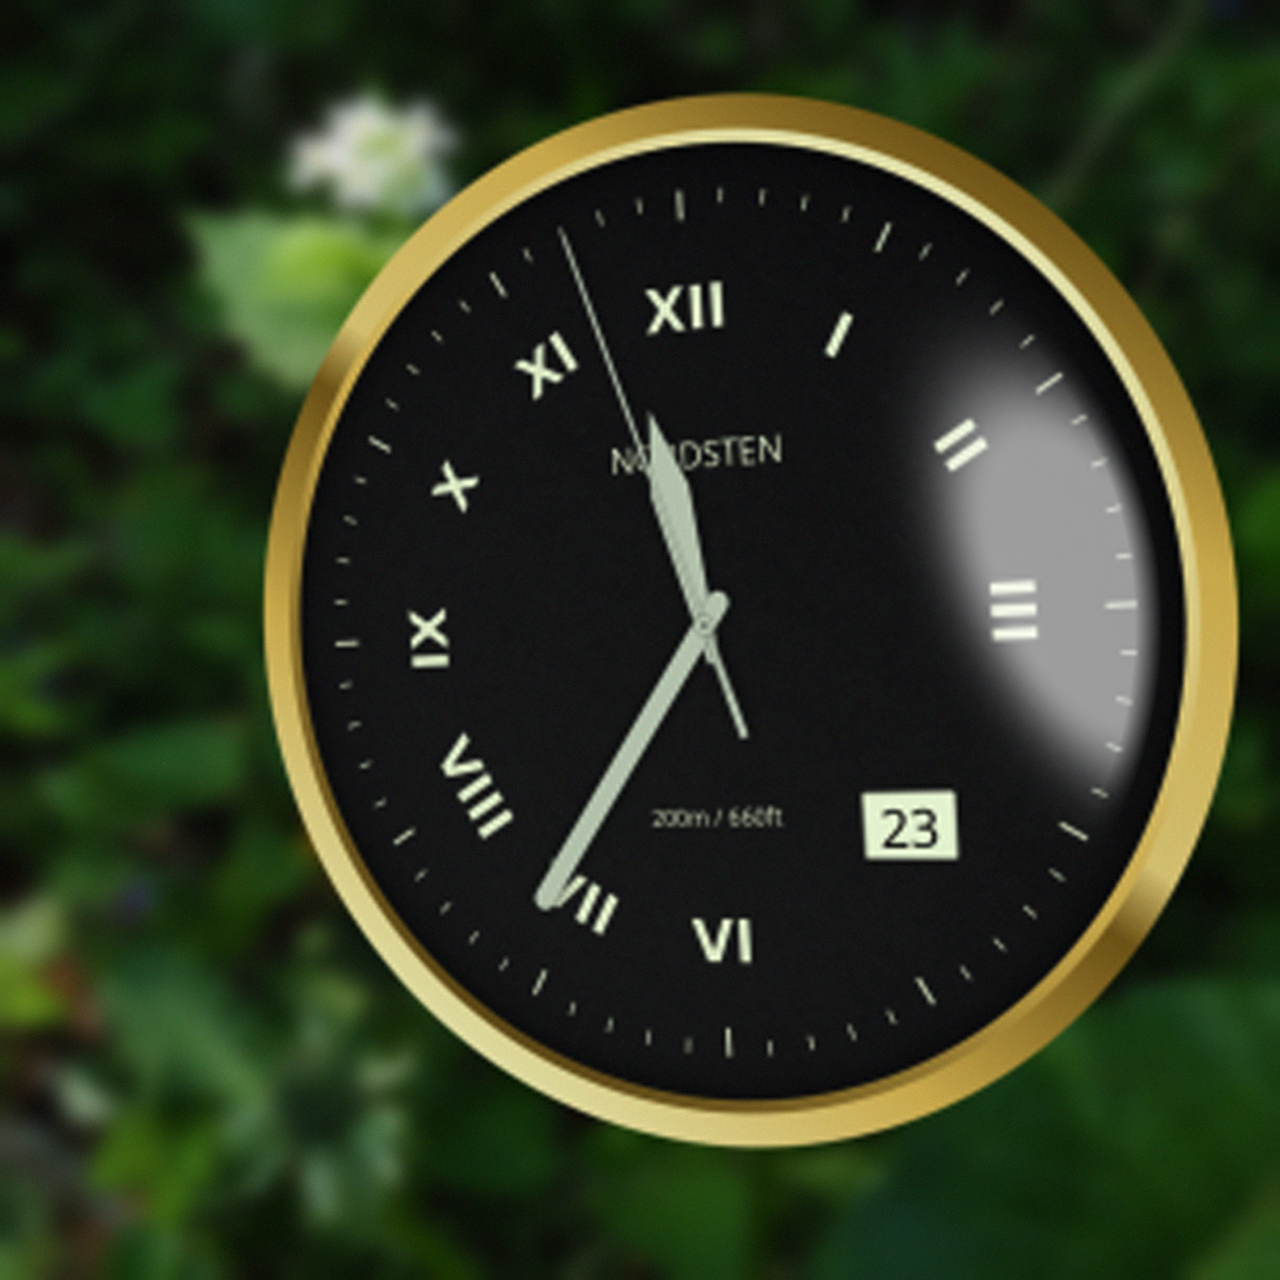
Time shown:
11.35.57
